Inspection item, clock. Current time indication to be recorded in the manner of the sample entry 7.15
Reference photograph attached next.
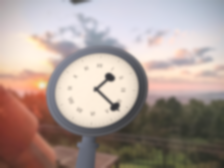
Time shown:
1.22
